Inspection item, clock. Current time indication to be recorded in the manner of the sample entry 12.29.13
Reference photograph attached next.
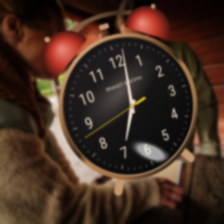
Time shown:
7.01.43
